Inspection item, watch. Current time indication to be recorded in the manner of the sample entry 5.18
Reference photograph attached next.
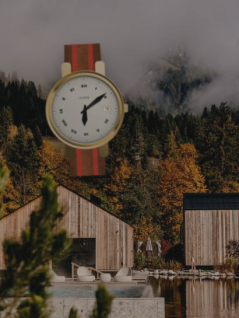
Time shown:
6.09
